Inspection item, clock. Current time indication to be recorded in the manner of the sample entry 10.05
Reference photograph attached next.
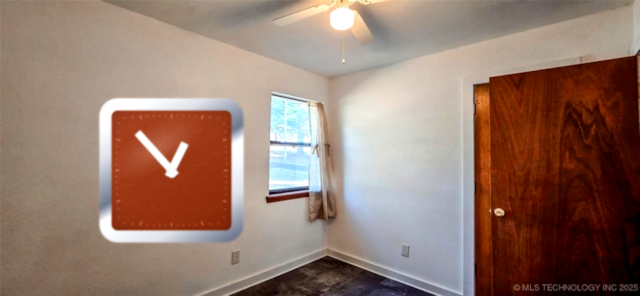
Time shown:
12.53
